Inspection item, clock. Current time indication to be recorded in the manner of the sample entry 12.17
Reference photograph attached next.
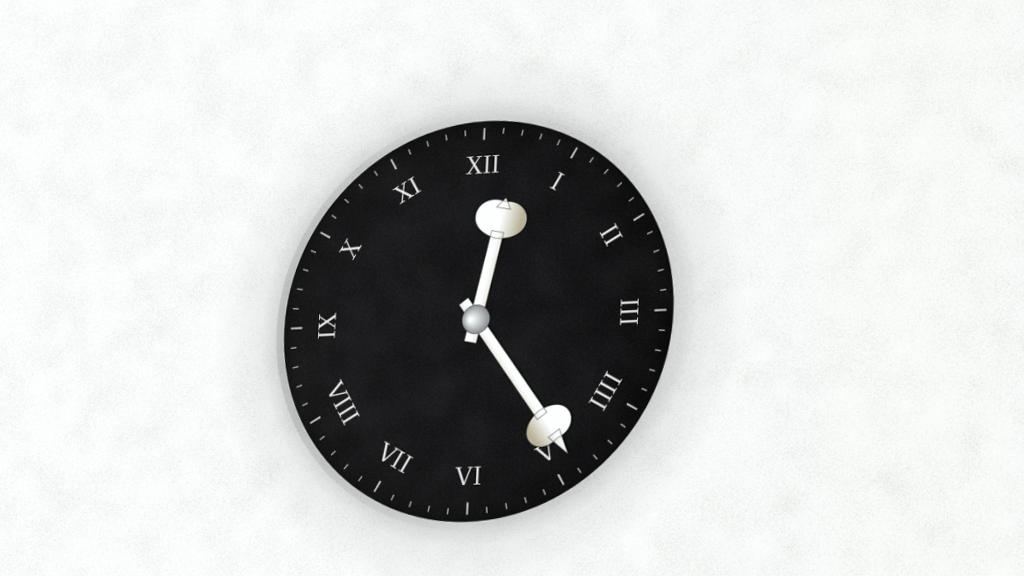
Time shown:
12.24
